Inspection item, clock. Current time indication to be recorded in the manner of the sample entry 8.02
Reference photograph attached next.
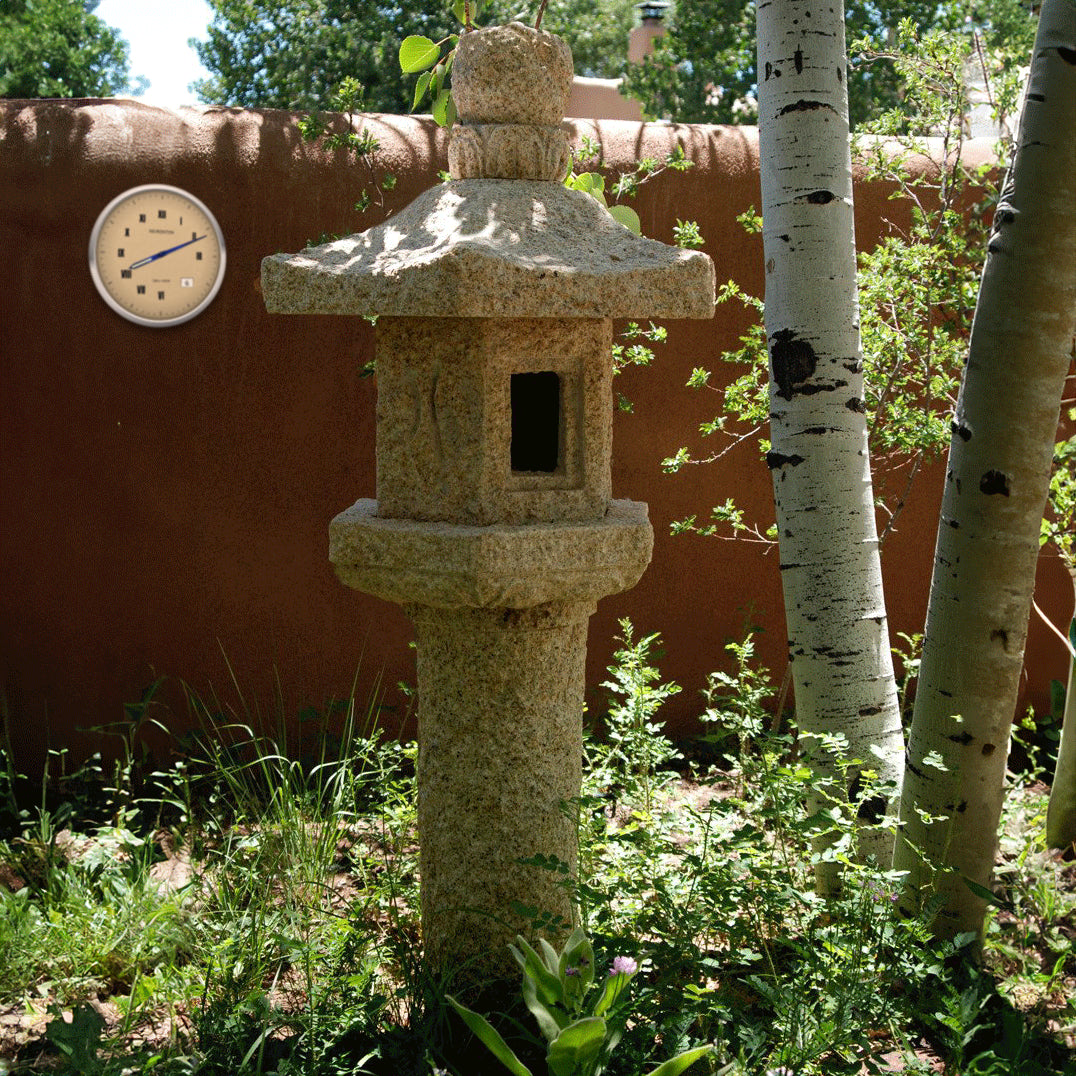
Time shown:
8.11
